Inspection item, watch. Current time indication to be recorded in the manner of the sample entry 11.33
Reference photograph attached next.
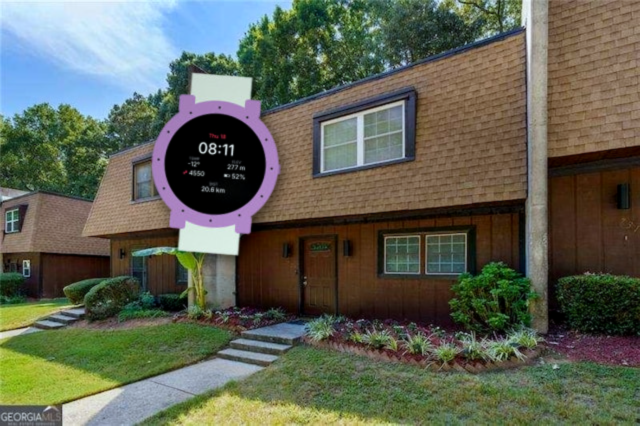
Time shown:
8.11
